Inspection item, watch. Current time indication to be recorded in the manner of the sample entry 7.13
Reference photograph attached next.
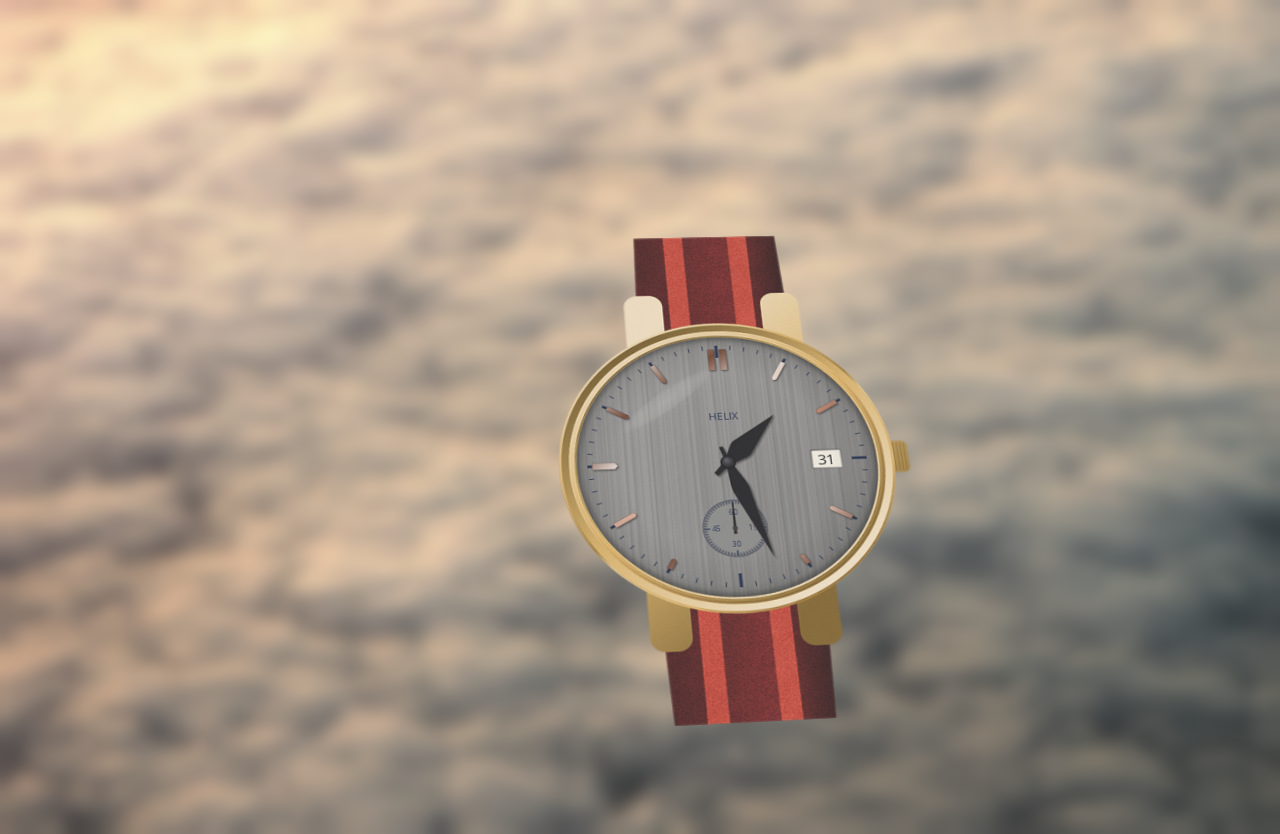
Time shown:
1.27
